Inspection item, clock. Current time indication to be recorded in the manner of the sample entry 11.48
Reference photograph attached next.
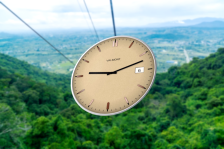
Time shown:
9.12
